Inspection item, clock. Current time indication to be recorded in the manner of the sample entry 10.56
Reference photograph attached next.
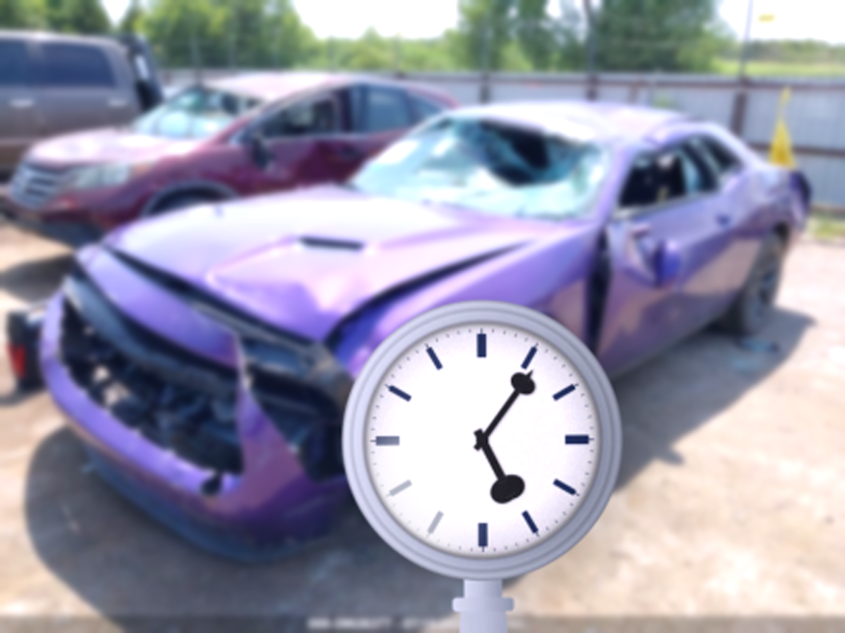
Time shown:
5.06
